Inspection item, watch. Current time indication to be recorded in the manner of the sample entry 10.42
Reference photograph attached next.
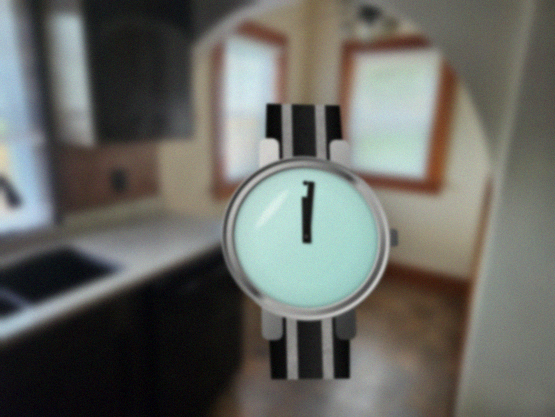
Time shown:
12.01
